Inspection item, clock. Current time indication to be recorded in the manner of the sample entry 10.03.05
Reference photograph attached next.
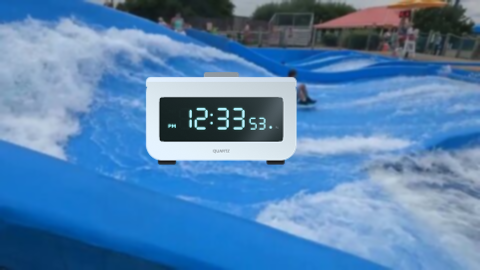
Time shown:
12.33.53
